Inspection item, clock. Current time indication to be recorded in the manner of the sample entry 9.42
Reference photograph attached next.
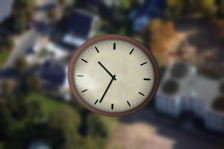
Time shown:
10.34
